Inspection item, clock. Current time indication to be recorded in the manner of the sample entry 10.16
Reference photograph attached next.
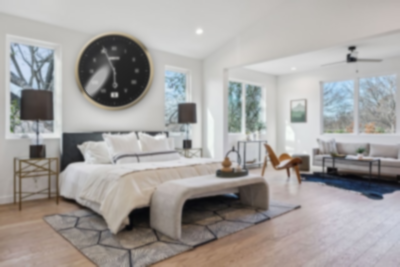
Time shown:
5.56
